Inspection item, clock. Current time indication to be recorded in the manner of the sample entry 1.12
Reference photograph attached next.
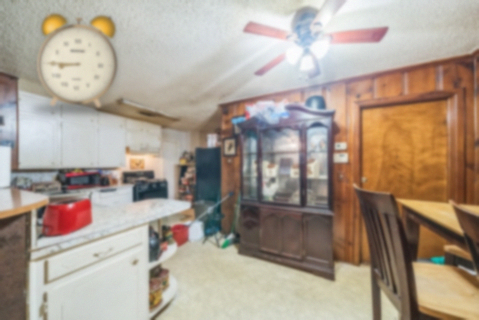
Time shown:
8.45
